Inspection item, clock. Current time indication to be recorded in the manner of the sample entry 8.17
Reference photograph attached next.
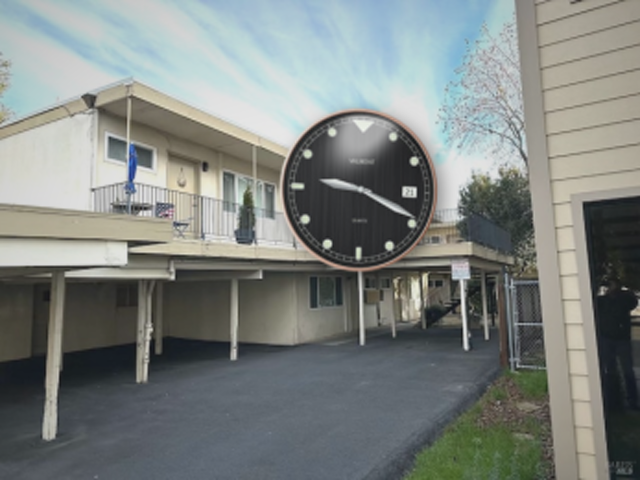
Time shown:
9.19
